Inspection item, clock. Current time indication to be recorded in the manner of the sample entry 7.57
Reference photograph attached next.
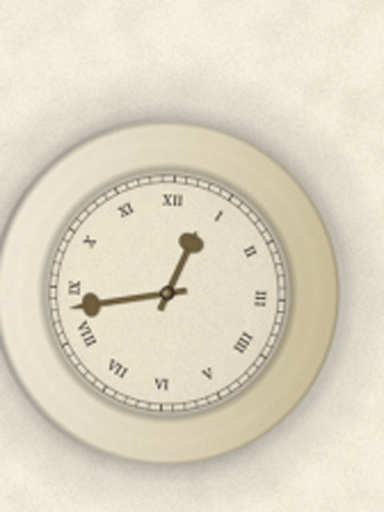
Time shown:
12.43
